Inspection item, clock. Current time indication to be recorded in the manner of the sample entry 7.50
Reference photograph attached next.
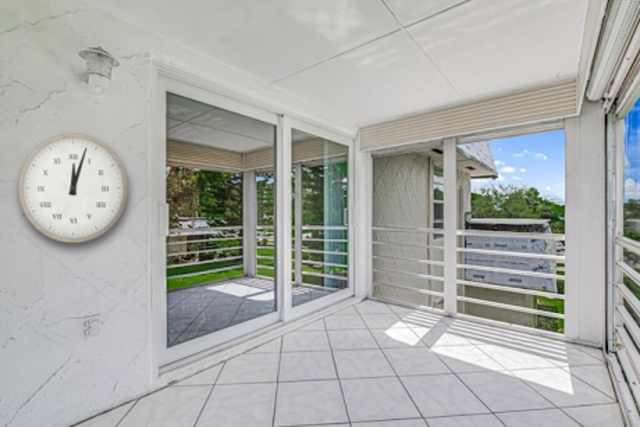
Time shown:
12.03
